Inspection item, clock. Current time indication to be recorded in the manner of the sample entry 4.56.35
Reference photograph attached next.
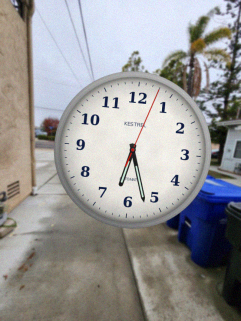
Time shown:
6.27.03
